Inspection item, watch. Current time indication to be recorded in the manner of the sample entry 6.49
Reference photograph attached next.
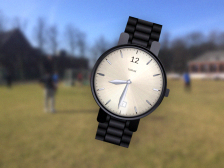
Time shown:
8.31
